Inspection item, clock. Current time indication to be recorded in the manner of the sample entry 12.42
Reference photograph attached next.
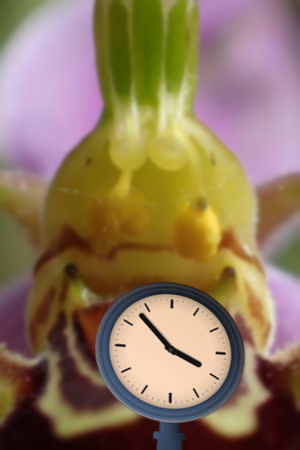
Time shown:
3.53
